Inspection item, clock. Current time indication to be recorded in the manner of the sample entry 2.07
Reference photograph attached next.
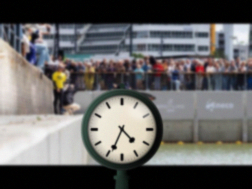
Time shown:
4.34
